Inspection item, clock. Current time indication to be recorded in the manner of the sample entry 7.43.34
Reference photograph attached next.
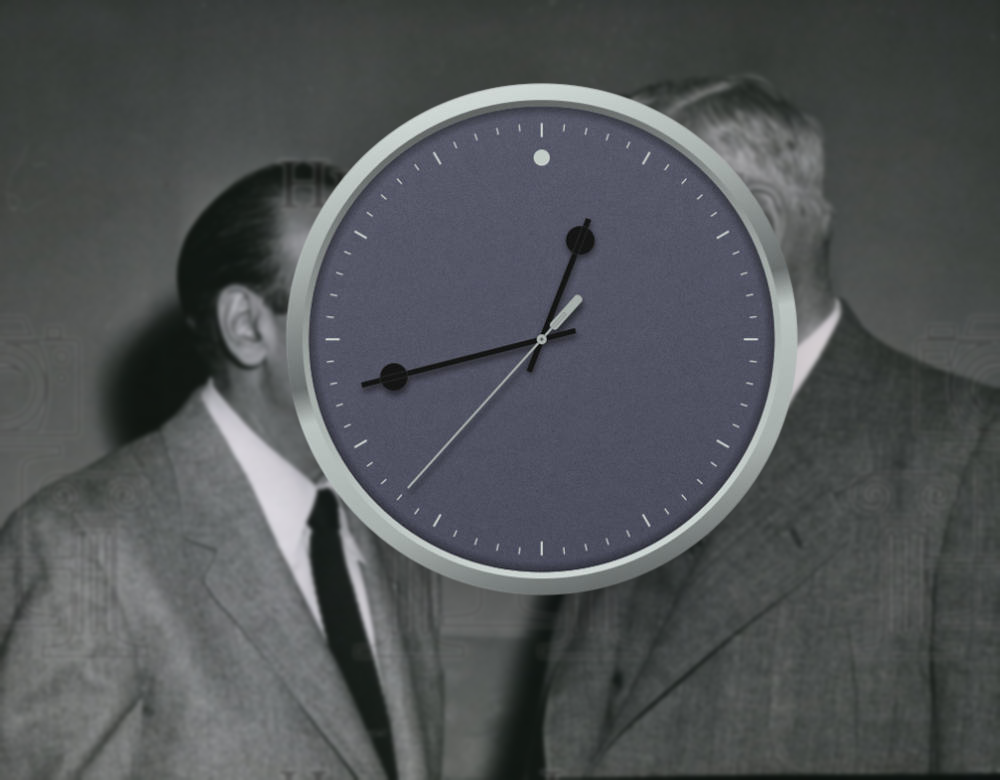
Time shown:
12.42.37
